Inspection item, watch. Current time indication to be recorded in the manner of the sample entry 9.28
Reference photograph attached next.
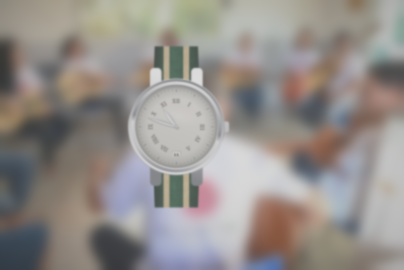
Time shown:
10.48
